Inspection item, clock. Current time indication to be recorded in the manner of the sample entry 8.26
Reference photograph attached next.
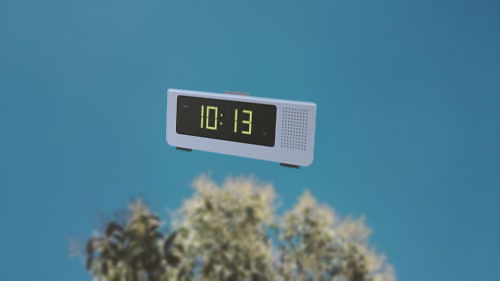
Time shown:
10.13
